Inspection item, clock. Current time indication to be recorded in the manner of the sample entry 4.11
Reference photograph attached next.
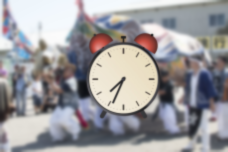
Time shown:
7.34
